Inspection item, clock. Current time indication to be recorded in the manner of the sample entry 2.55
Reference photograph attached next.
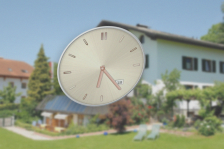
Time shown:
6.24
